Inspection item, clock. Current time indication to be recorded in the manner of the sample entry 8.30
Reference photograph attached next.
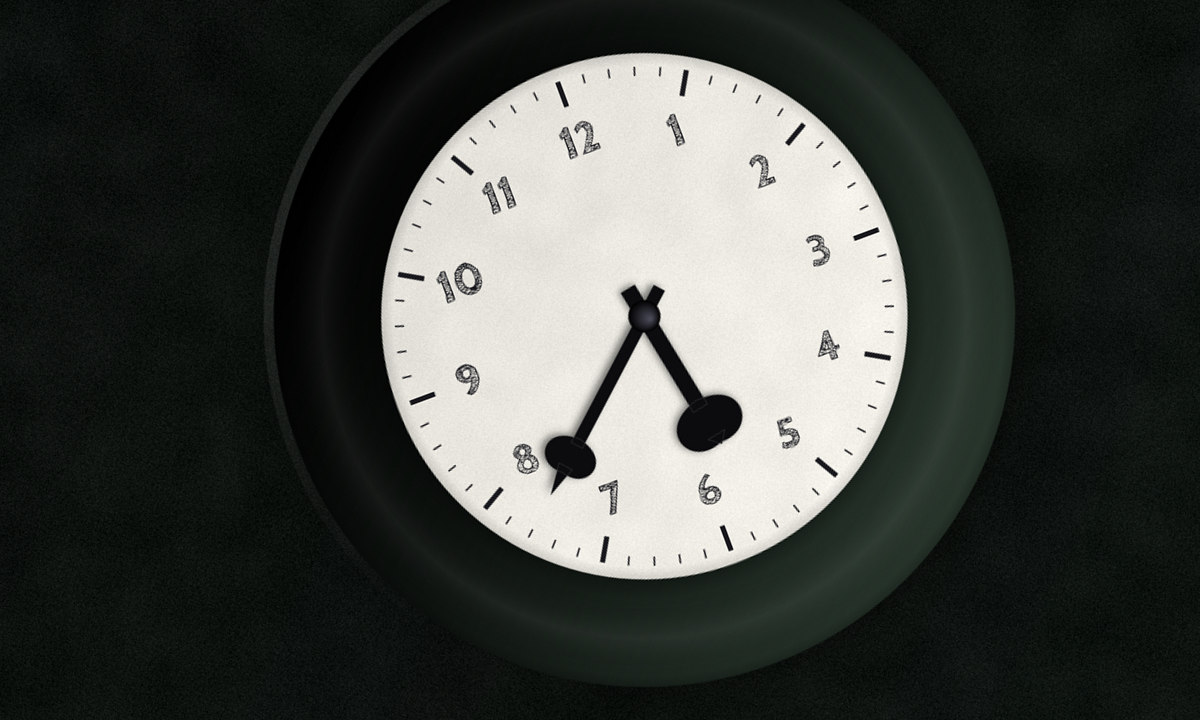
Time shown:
5.38
